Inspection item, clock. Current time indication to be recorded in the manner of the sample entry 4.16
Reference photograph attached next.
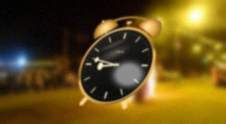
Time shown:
8.47
